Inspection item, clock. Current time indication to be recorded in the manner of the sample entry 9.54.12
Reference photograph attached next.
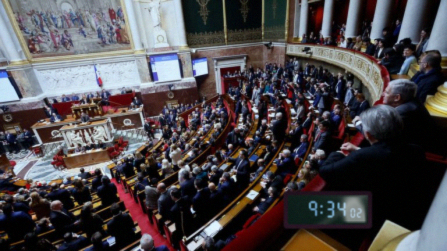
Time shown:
9.34.02
